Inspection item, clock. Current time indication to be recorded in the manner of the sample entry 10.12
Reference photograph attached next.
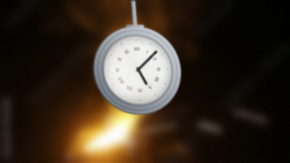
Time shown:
5.08
